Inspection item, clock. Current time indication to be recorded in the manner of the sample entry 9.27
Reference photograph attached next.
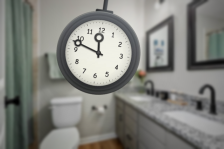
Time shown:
11.48
